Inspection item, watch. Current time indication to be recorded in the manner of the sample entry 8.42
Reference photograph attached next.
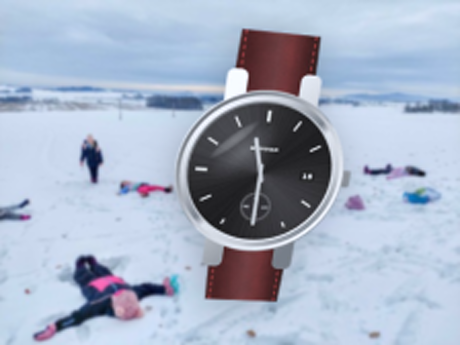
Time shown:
11.30
